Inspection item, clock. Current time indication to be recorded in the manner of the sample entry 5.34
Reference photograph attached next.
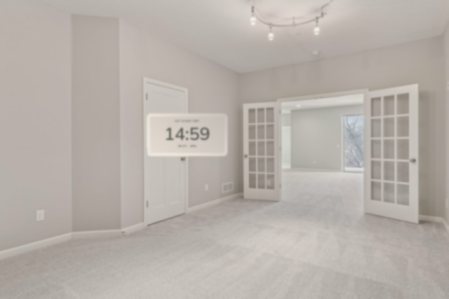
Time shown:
14.59
